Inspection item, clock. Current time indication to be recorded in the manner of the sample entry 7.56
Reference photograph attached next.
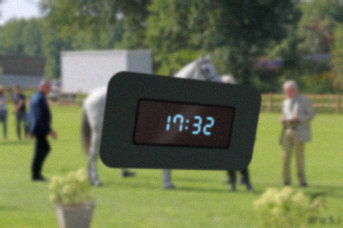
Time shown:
17.32
